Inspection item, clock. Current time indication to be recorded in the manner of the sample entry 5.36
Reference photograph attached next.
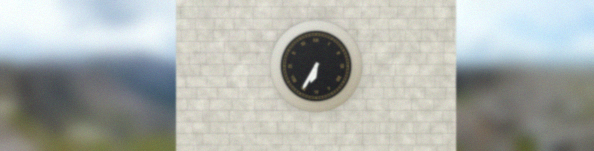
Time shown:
6.35
